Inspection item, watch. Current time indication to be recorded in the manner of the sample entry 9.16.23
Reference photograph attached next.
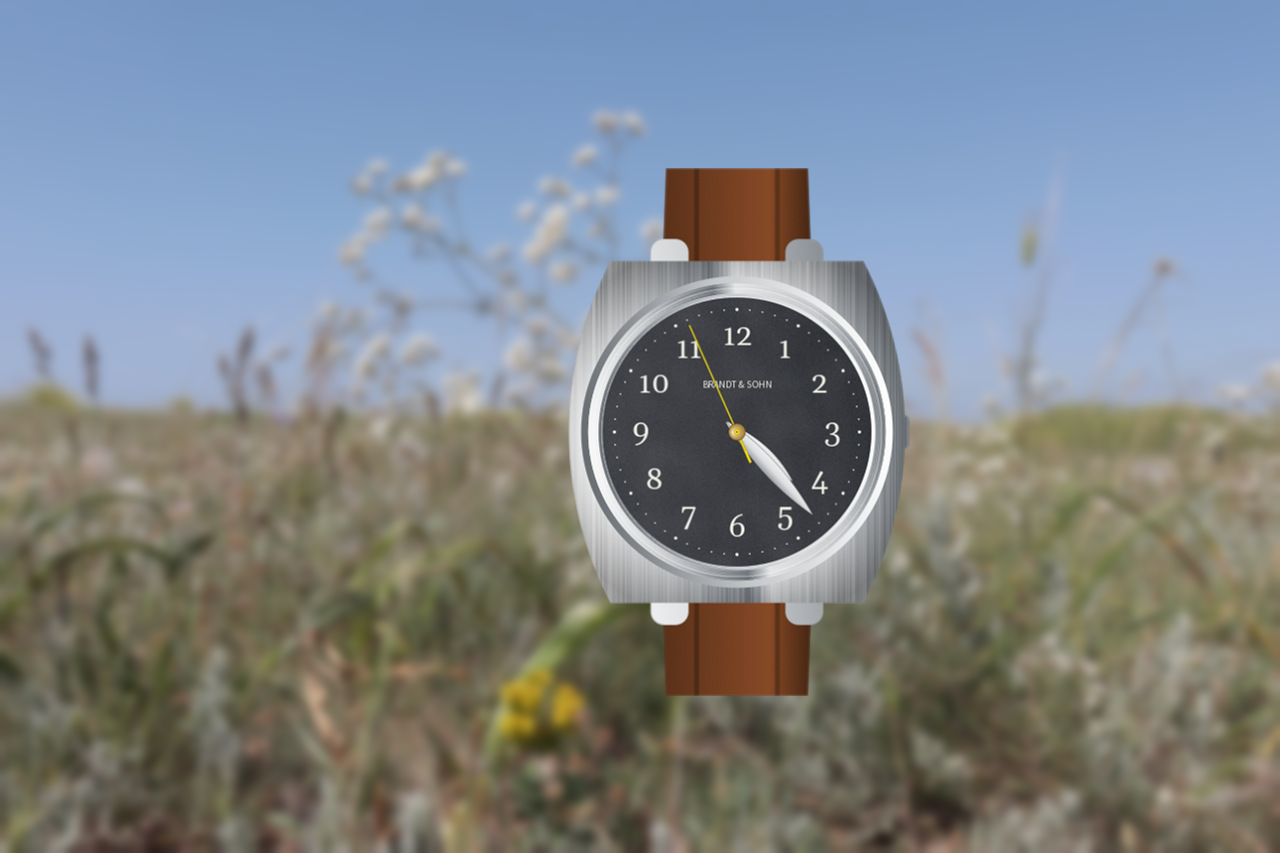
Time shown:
4.22.56
